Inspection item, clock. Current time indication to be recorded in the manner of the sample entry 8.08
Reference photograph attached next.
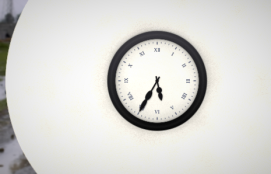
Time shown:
5.35
